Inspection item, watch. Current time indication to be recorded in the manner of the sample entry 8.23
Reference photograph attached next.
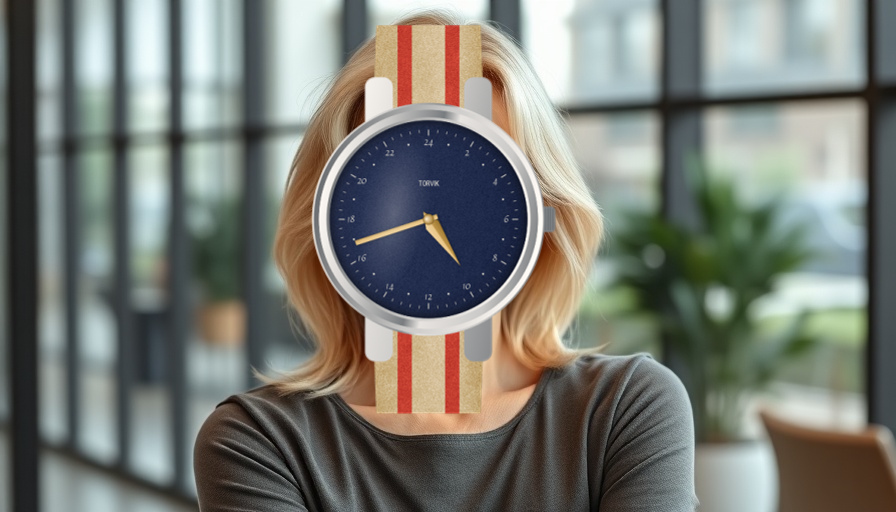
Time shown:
9.42
